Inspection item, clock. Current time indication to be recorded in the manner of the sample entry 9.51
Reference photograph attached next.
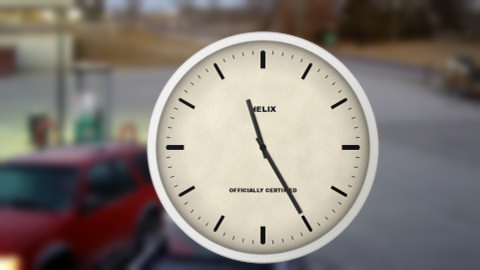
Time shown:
11.25
